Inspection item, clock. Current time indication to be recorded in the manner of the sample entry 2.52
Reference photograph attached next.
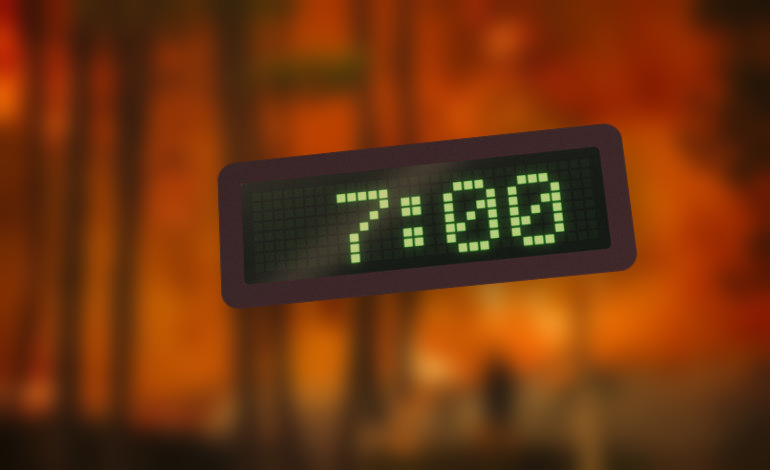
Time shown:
7.00
